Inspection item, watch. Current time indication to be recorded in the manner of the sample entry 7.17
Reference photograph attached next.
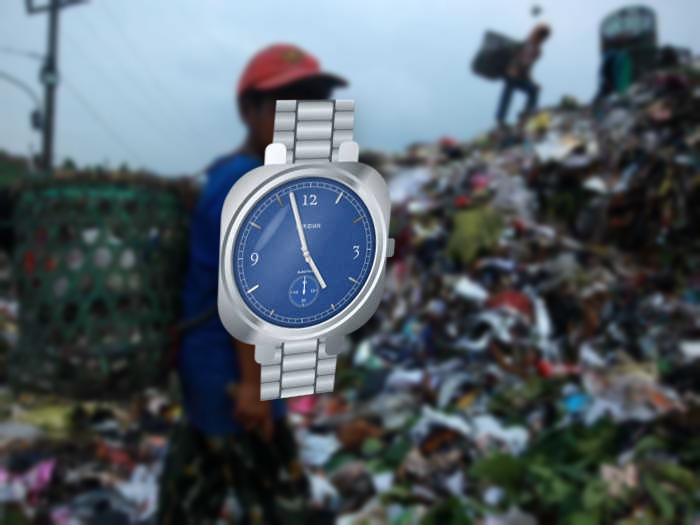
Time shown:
4.57
